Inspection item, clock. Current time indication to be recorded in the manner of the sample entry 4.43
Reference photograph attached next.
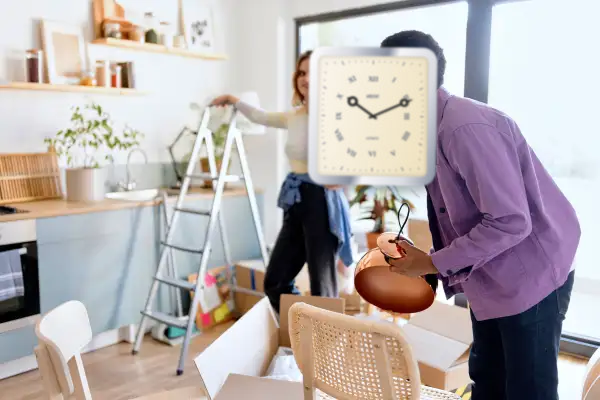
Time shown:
10.11
